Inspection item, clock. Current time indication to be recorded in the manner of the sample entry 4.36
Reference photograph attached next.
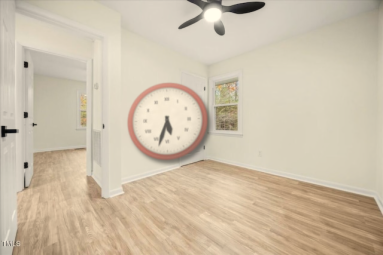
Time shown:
5.33
